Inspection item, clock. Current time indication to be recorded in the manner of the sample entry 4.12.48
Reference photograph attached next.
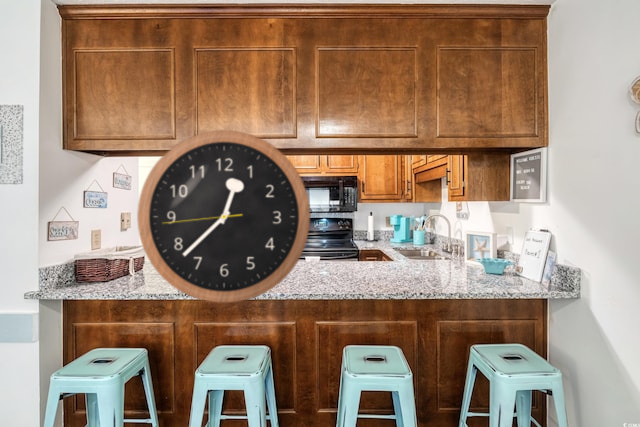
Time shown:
12.37.44
